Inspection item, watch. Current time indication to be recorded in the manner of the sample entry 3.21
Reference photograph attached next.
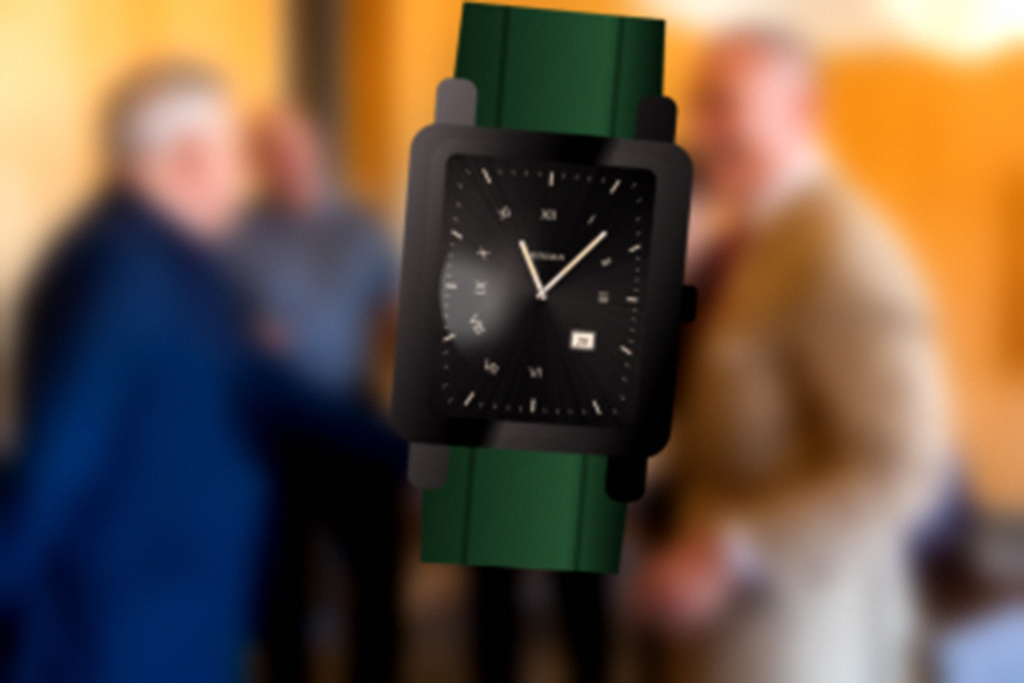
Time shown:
11.07
